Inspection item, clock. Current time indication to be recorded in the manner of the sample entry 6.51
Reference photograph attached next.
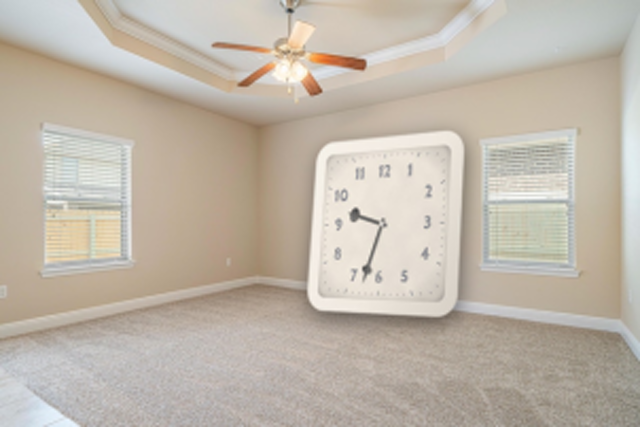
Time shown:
9.33
